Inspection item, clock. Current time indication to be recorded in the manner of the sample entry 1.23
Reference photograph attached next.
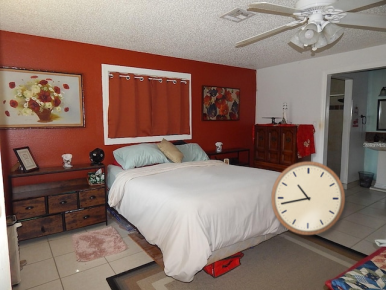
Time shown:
10.43
